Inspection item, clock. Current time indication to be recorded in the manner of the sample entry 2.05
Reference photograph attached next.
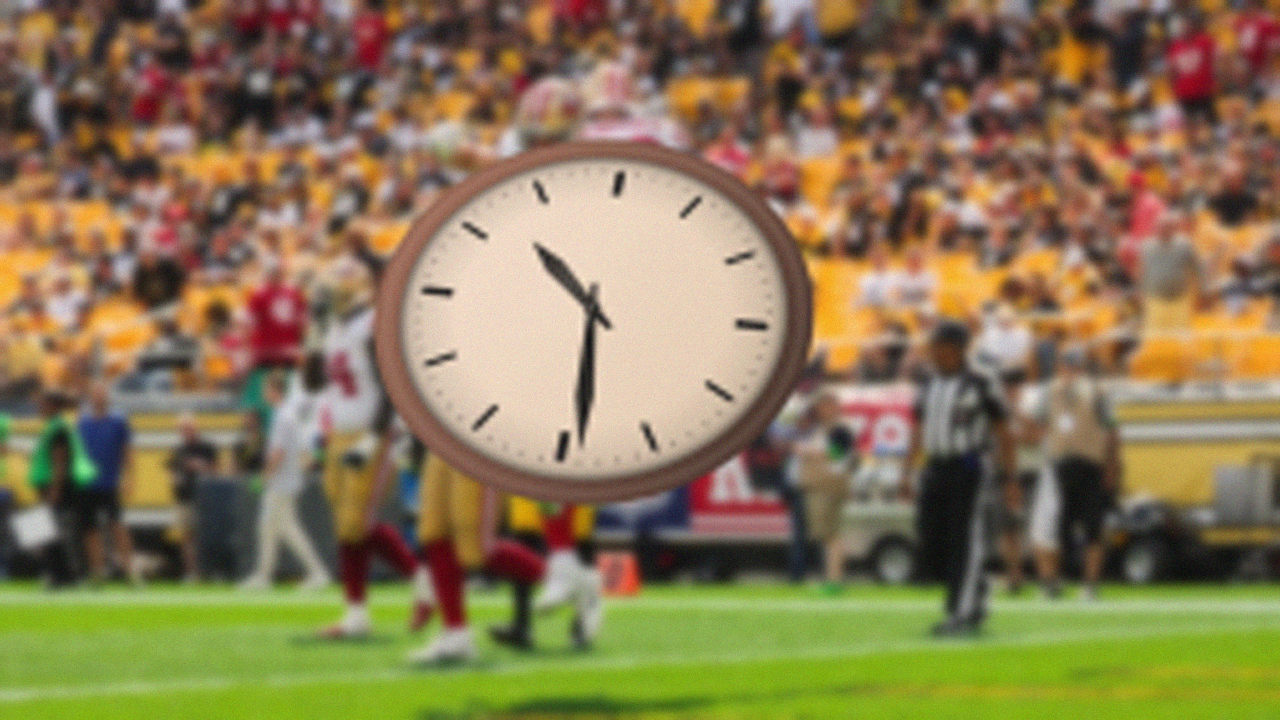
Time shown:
10.29
